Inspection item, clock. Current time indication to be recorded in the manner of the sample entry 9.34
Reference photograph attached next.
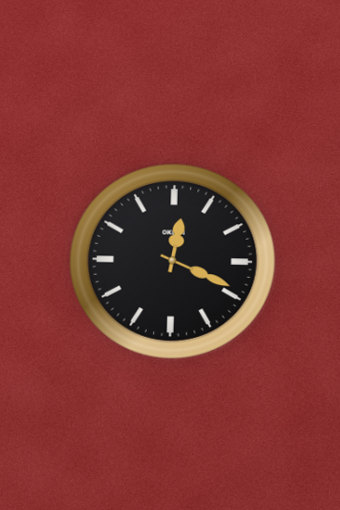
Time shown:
12.19
